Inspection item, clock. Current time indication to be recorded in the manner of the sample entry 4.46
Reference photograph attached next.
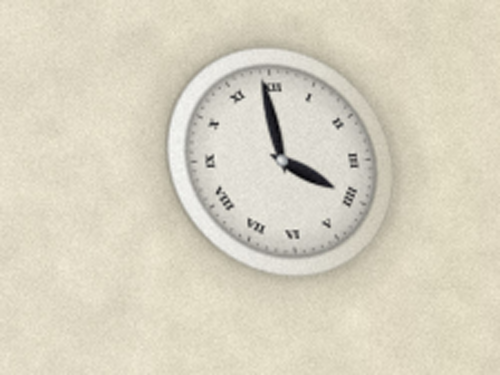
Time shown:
3.59
